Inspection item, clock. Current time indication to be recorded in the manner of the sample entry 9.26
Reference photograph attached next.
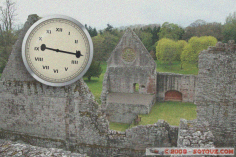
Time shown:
9.16
